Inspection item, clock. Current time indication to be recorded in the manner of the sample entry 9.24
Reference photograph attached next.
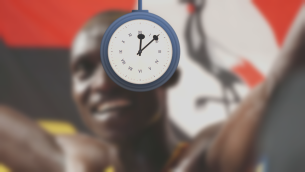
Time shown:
12.08
